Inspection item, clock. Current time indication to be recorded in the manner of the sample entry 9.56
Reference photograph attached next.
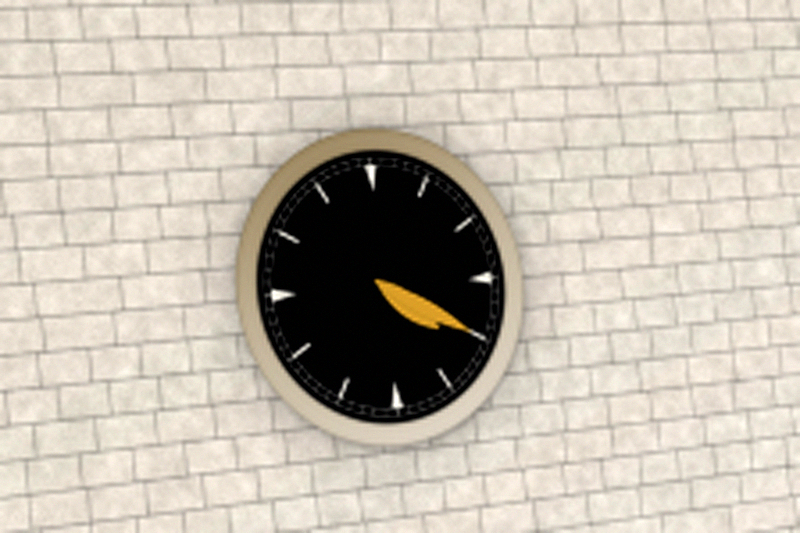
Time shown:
4.20
